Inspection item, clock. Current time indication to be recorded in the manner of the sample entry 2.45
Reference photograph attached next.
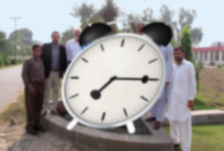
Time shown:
7.15
